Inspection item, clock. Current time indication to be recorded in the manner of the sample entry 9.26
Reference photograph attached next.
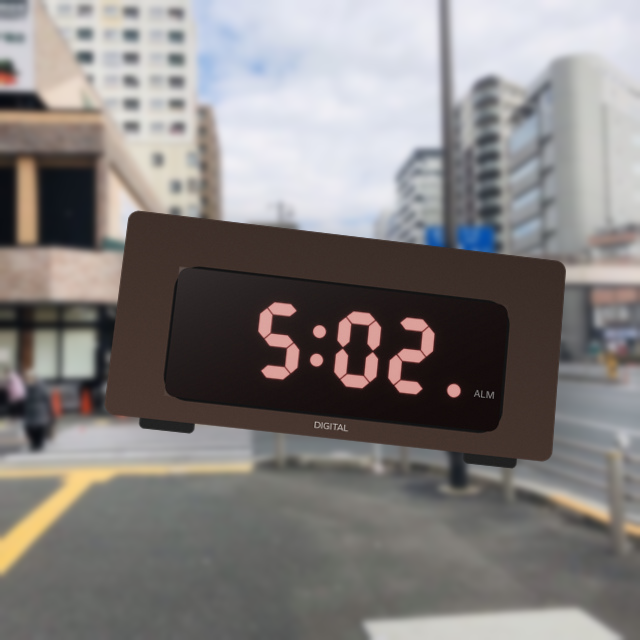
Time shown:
5.02
